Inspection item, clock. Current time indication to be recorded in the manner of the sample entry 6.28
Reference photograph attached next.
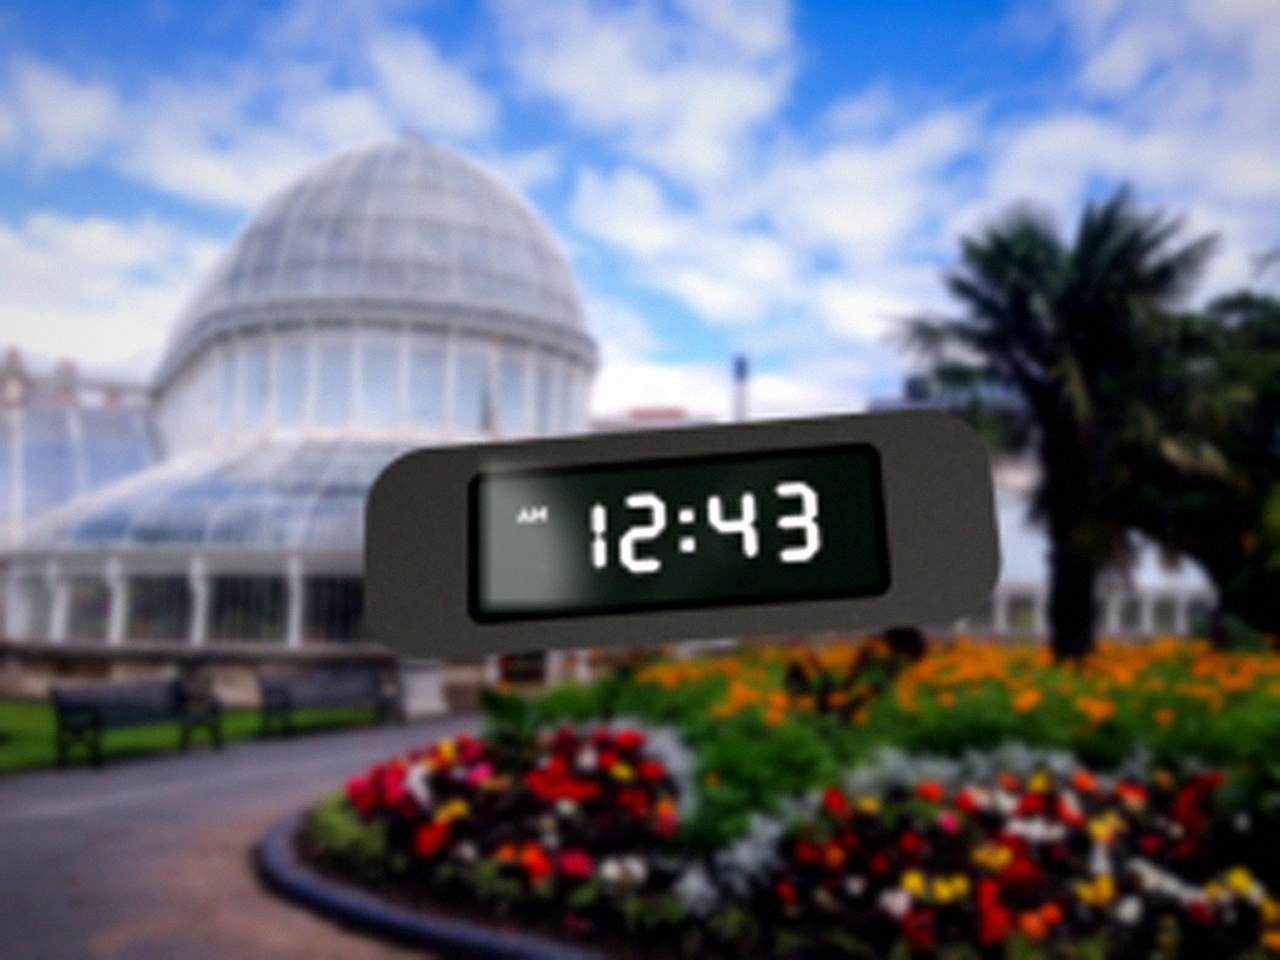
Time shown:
12.43
